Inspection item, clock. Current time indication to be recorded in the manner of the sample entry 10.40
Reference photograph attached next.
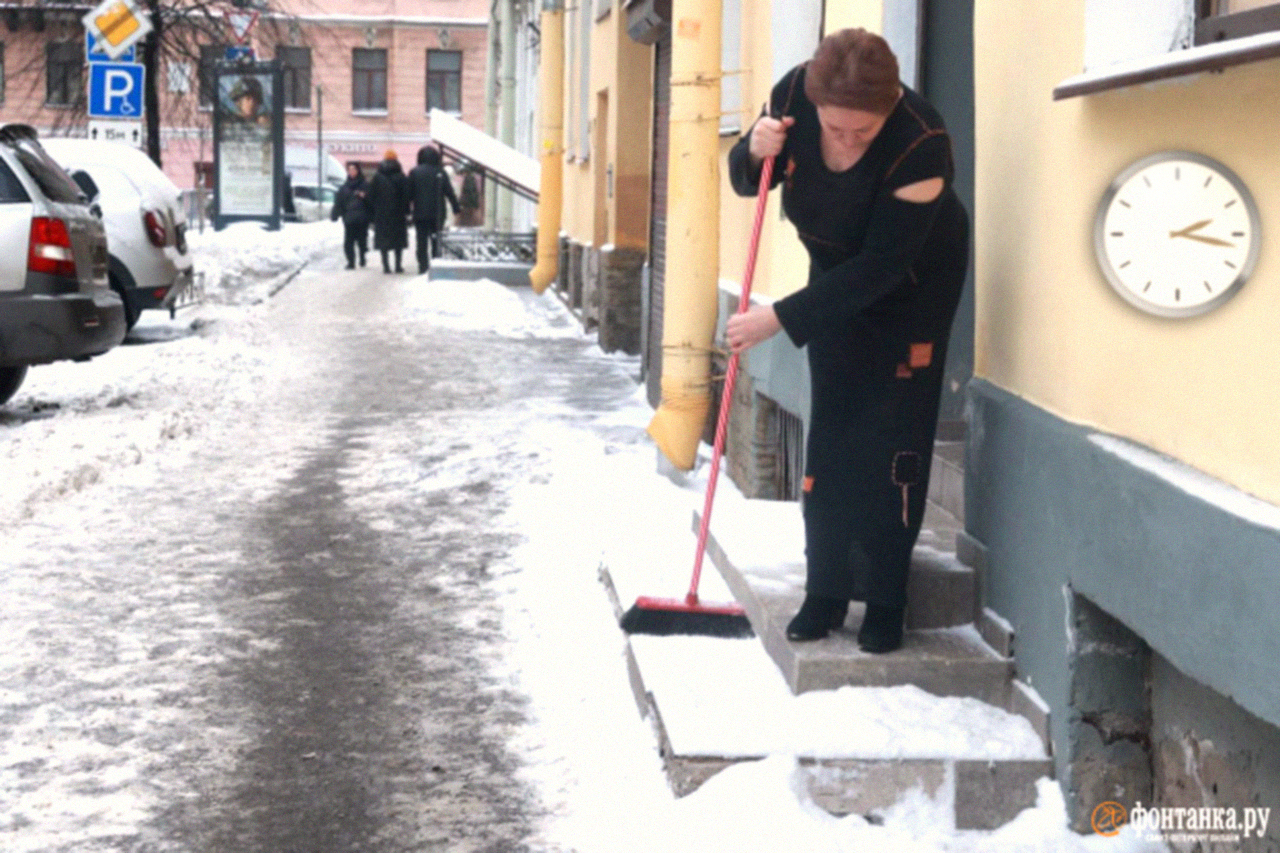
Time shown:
2.17
